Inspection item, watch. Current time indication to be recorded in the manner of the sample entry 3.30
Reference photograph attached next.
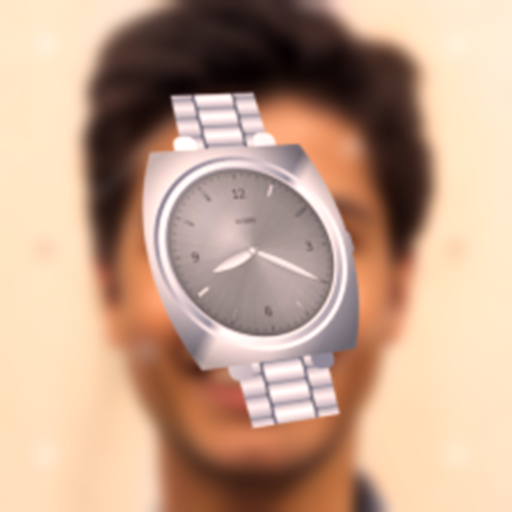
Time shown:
8.20
